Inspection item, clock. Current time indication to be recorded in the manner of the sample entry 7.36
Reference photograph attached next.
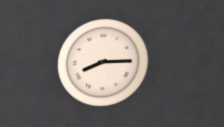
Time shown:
8.15
